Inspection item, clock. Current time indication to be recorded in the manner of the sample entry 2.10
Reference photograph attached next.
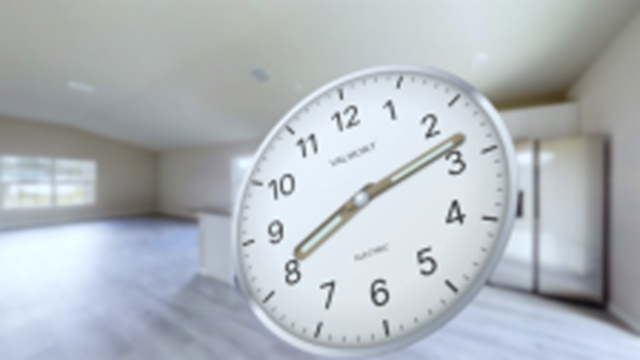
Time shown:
8.13
